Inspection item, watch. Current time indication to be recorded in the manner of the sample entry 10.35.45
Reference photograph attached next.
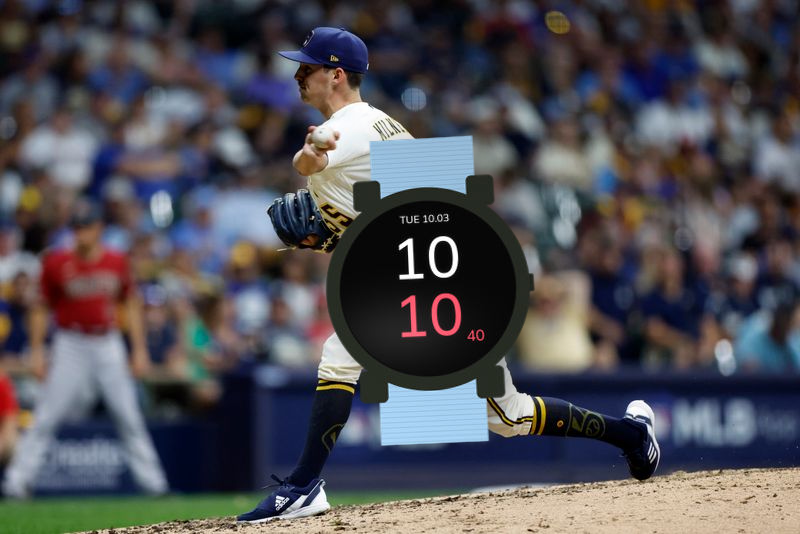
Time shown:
10.10.40
